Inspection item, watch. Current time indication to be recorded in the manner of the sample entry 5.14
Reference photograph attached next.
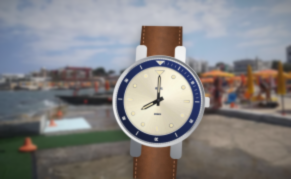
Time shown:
8.00
